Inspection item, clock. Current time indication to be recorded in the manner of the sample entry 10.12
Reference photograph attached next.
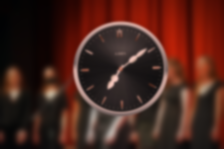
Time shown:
7.09
